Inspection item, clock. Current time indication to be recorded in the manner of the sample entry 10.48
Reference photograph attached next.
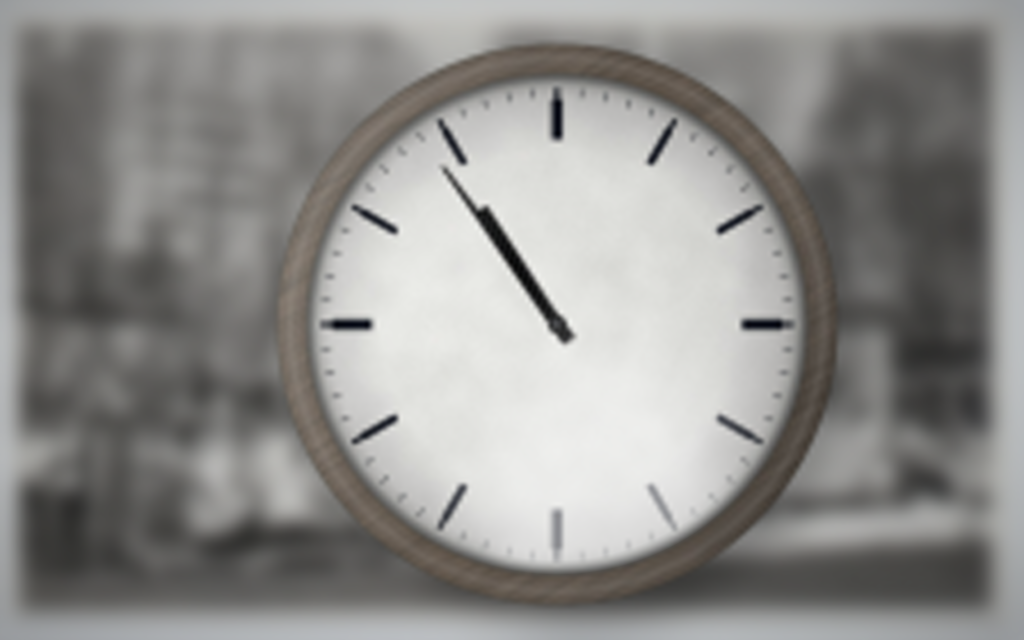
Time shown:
10.54
